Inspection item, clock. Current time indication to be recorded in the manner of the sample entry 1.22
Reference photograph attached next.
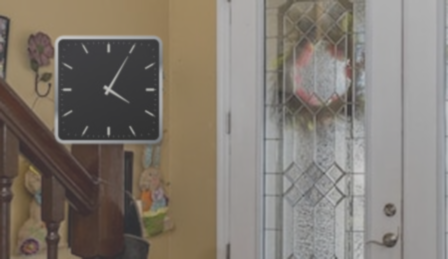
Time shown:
4.05
